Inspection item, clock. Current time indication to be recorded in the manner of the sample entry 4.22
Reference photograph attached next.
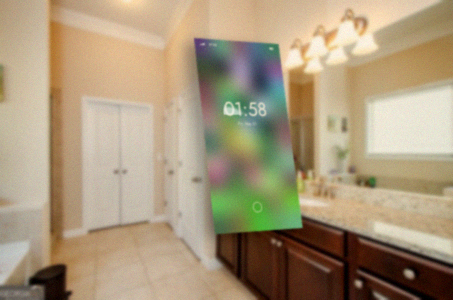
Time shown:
1.58
